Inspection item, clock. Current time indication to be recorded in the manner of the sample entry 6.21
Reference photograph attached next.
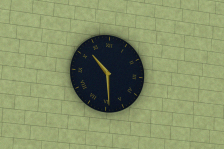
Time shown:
10.29
